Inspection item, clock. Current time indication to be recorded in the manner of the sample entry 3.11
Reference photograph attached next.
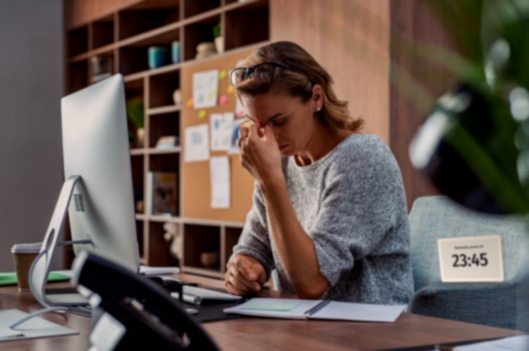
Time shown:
23.45
